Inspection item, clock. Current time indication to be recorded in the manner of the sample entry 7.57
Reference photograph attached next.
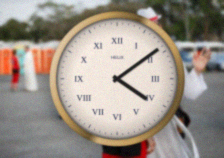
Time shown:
4.09
